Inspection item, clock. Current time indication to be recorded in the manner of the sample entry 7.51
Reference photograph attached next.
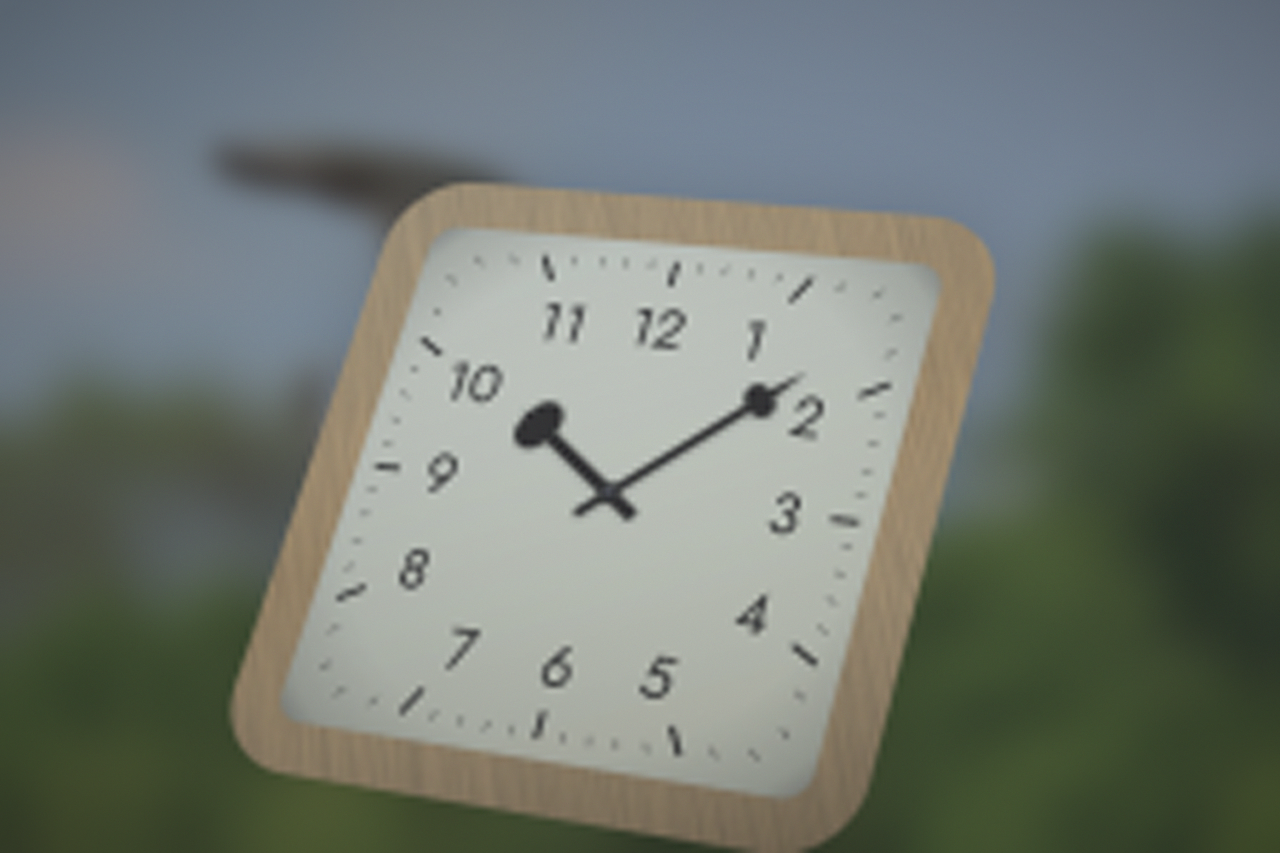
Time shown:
10.08
